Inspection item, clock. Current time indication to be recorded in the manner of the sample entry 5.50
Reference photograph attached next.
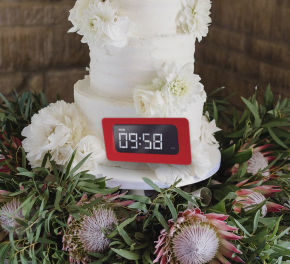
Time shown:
9.58
